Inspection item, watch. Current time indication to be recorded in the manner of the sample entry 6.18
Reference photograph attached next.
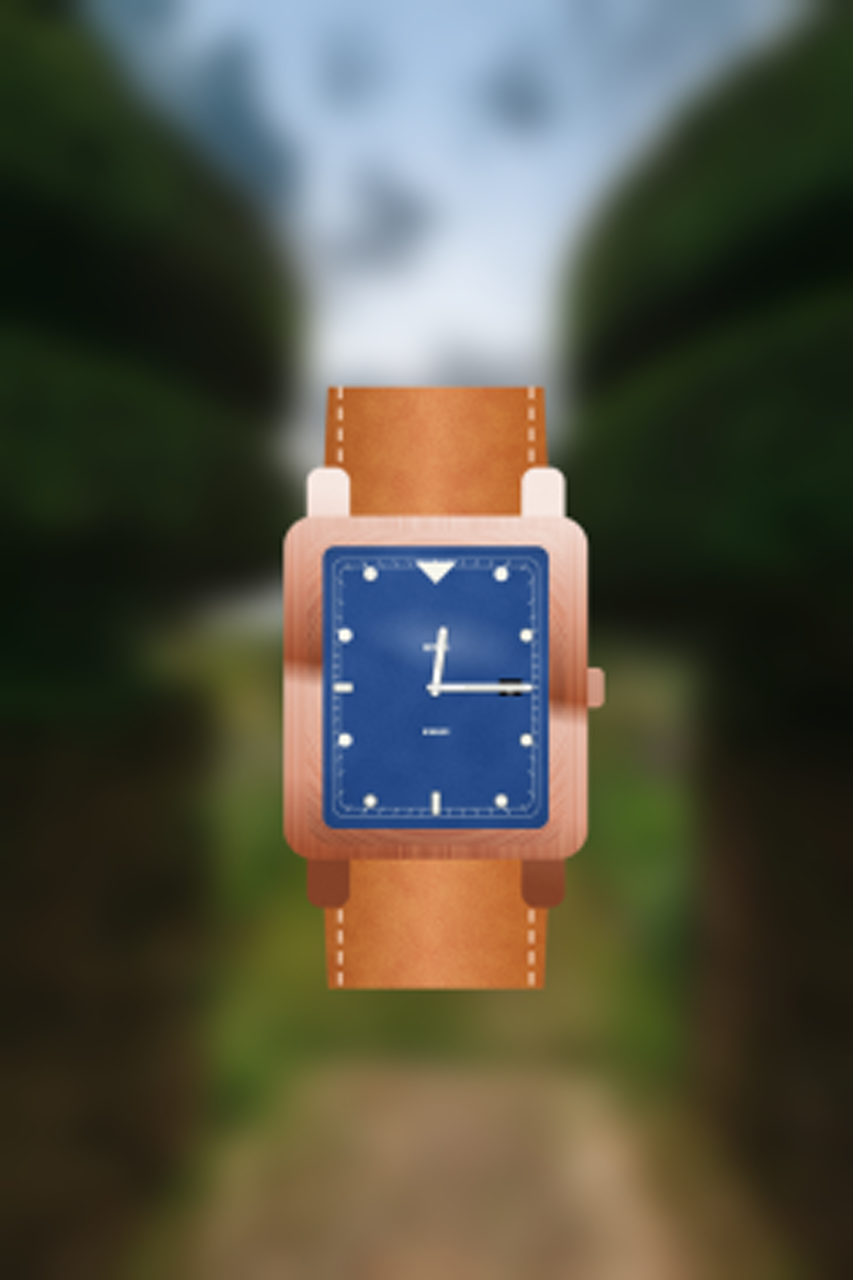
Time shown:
12.15
